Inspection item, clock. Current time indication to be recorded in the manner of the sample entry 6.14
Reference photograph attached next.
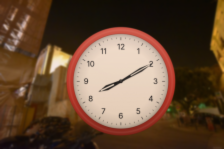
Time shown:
8.10
